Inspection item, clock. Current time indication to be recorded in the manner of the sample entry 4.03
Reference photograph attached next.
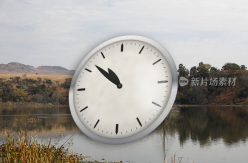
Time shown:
10.52
